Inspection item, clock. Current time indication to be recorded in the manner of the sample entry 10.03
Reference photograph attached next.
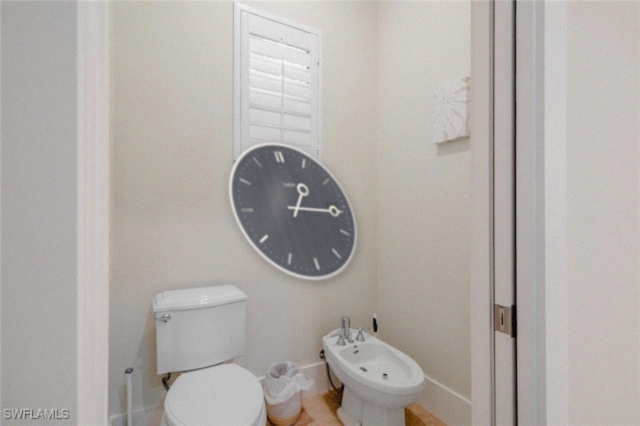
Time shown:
1.16
